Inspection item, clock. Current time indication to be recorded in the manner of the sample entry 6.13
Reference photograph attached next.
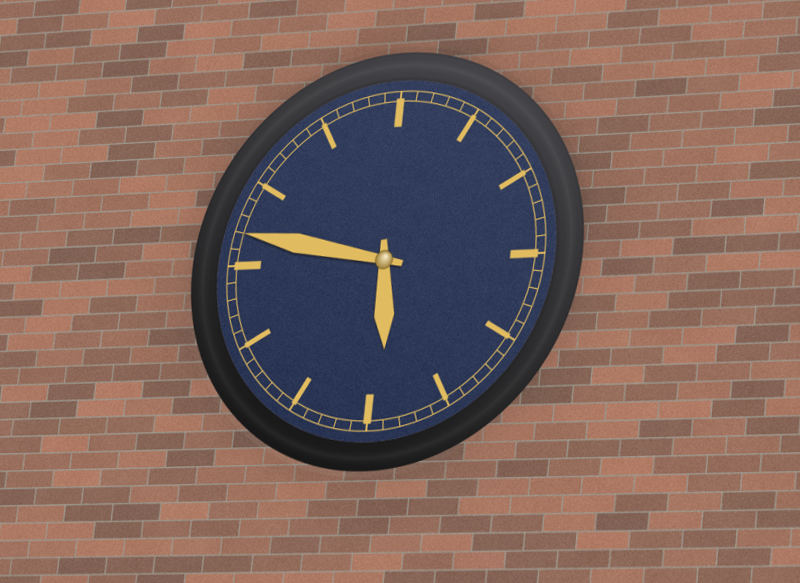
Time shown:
5.47
